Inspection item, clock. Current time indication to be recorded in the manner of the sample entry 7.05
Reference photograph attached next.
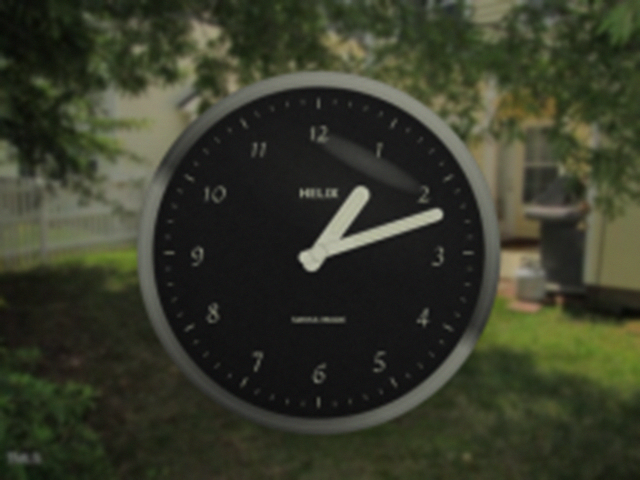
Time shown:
1.12
